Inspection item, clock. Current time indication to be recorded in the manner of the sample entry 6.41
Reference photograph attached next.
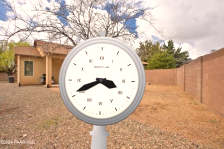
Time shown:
3.41
